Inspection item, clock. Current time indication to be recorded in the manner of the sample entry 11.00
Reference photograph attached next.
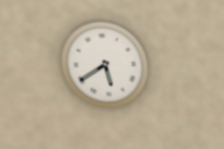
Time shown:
5.40
